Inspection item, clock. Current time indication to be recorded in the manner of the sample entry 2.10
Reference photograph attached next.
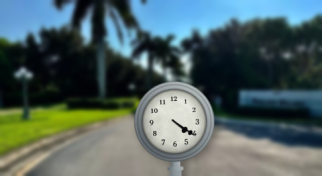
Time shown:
4.21
